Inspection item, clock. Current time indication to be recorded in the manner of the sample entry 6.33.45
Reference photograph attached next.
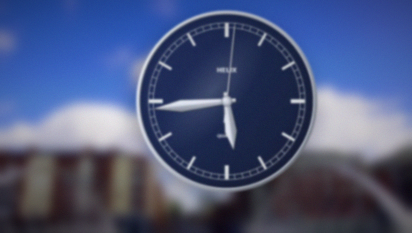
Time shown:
5.44.01
